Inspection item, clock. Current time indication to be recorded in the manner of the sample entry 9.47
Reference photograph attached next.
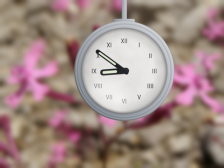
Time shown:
8.51
